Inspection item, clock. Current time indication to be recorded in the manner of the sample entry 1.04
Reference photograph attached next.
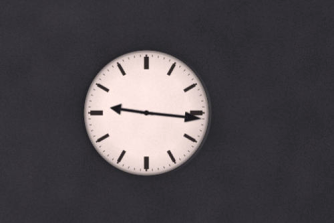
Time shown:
9.16
